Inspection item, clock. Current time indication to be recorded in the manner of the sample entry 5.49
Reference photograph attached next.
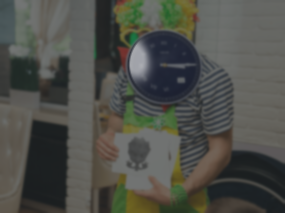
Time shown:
3.15
